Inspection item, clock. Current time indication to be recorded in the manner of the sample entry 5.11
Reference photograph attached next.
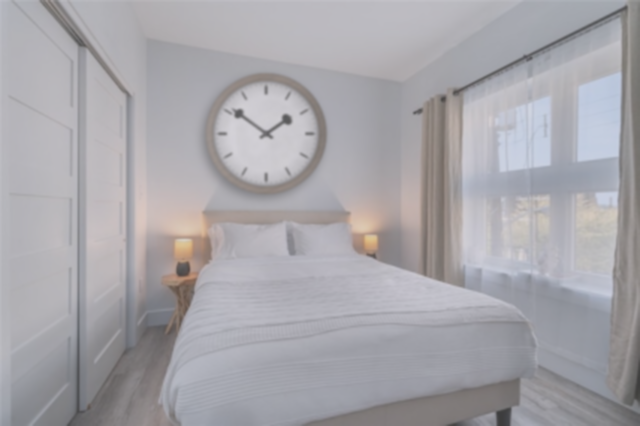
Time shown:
1.51
